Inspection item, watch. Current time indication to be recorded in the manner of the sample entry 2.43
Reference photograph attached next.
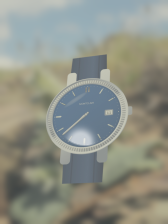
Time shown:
7.38
